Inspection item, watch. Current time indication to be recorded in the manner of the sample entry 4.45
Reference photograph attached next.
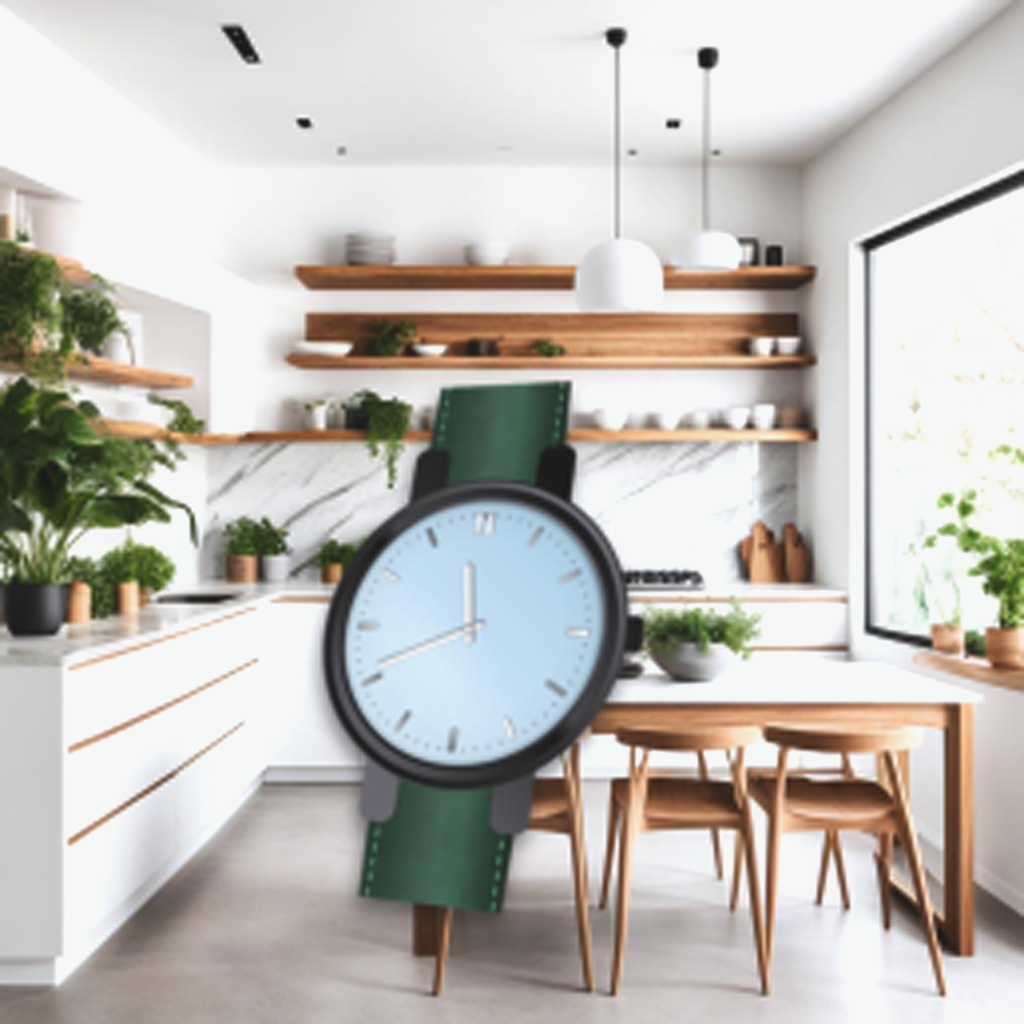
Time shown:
11.41
